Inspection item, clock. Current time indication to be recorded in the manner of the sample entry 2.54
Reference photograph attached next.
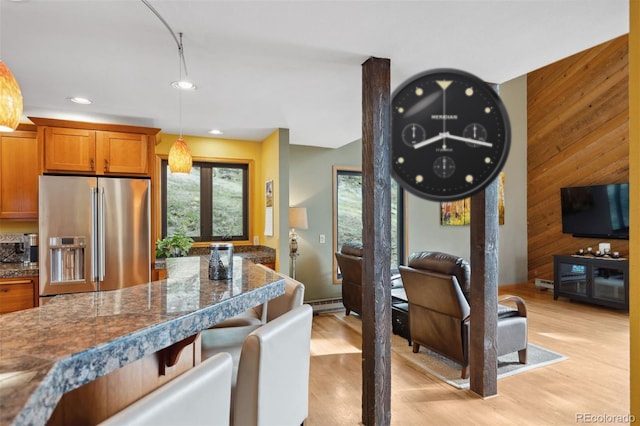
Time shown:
8.17
